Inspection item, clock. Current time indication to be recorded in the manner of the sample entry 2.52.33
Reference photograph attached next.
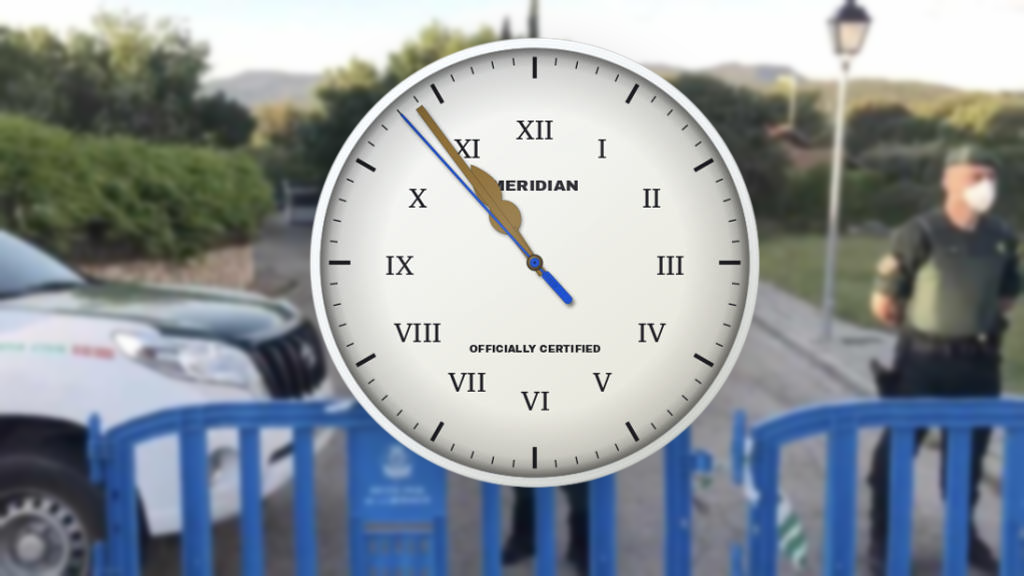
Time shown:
10.53.53
